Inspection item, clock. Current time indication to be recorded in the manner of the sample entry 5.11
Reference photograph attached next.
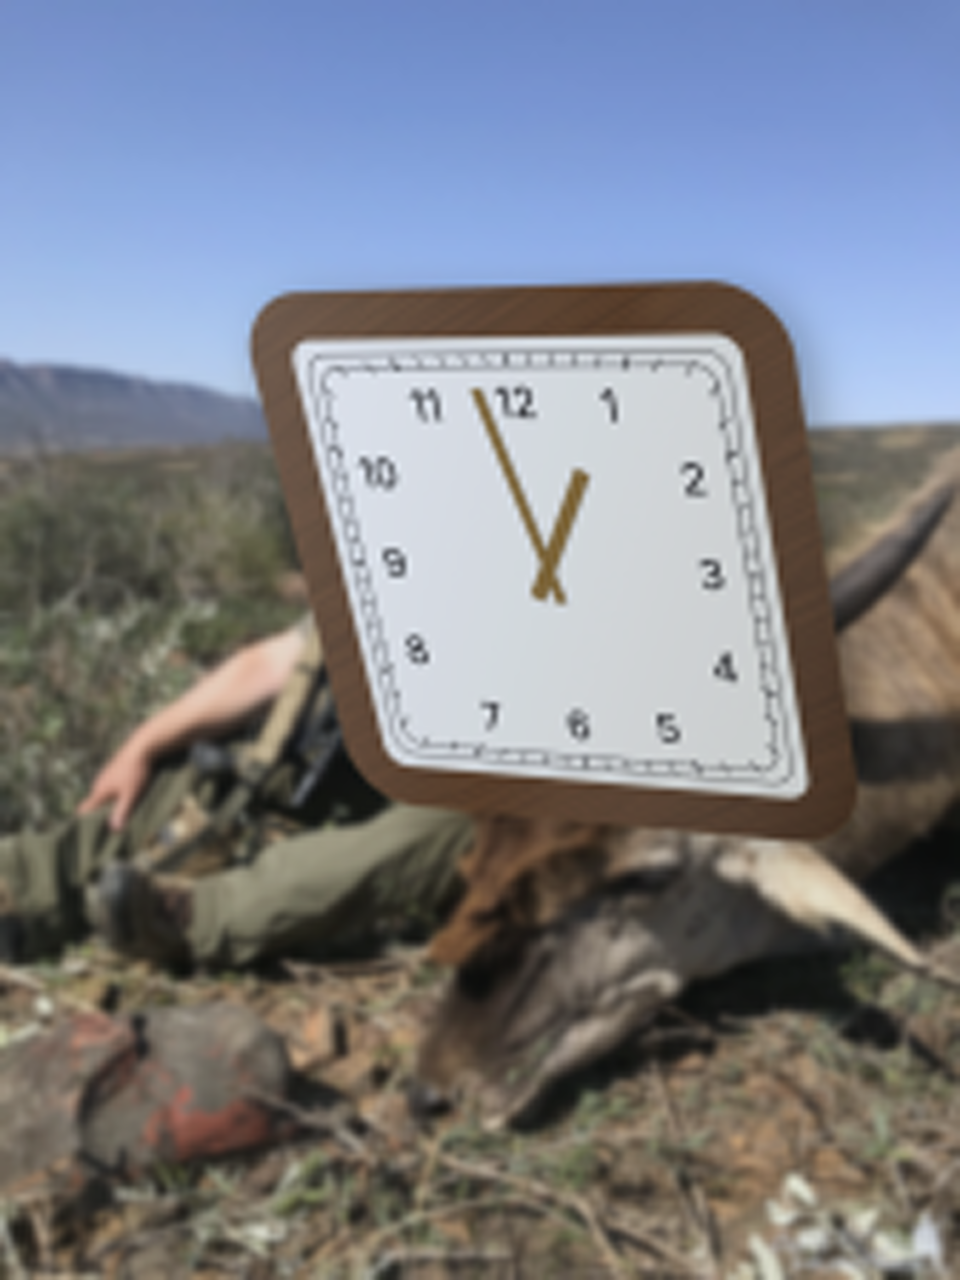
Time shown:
12.58
